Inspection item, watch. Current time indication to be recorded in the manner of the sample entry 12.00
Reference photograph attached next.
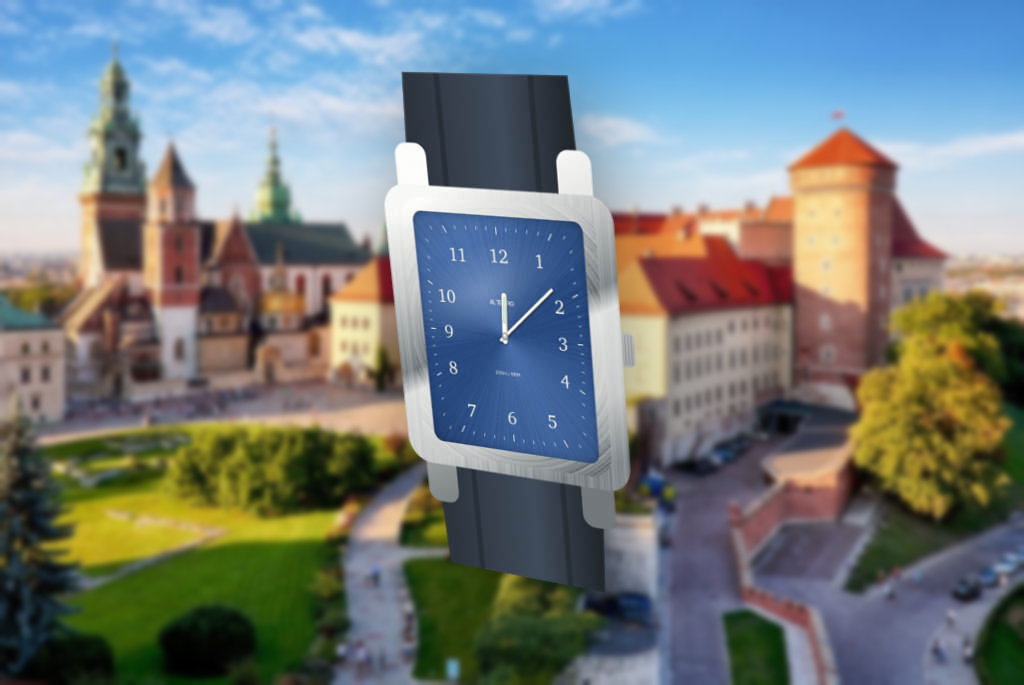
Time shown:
12.08
